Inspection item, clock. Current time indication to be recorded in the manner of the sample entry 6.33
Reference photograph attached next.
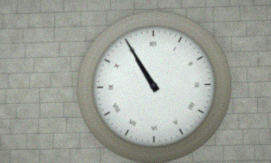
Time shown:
10.55
